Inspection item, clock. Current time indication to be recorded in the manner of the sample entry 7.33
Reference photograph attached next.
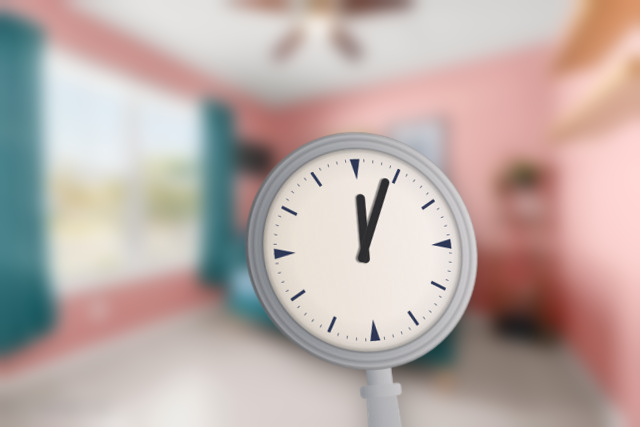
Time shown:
12.04
